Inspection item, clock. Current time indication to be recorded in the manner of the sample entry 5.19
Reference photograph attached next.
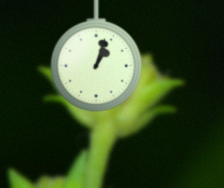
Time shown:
1.03
